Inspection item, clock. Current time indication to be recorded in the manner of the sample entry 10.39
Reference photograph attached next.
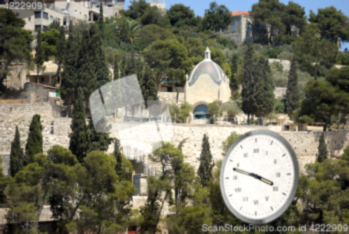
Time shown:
3.48
